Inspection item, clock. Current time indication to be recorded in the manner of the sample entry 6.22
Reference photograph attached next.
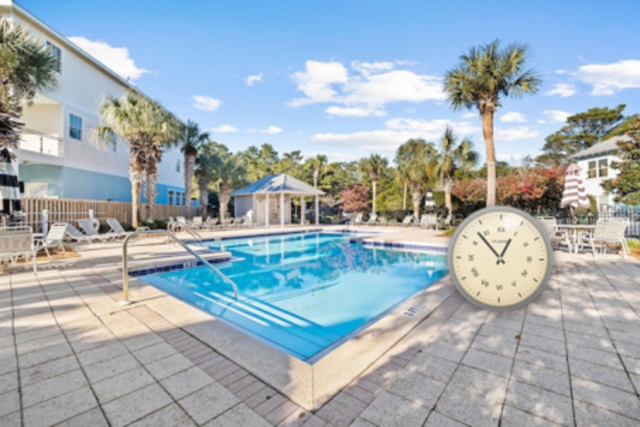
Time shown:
12.53
